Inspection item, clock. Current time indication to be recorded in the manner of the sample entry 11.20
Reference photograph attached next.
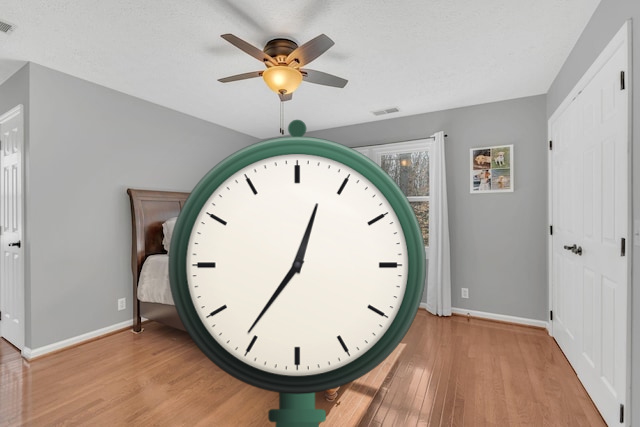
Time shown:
12.36
